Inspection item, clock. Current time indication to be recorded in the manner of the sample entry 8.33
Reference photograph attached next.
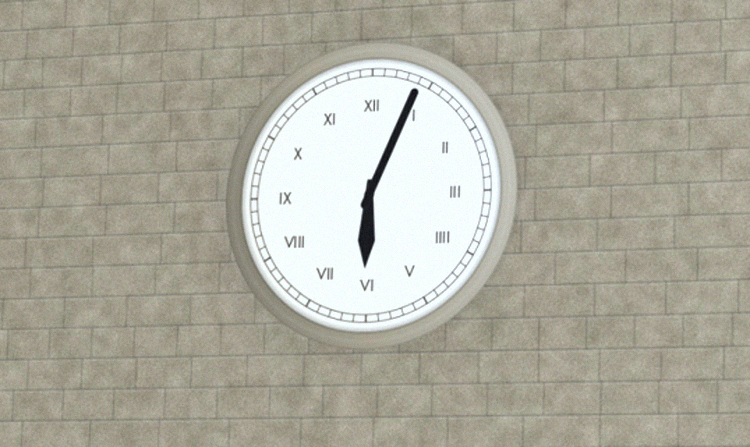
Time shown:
6.04
